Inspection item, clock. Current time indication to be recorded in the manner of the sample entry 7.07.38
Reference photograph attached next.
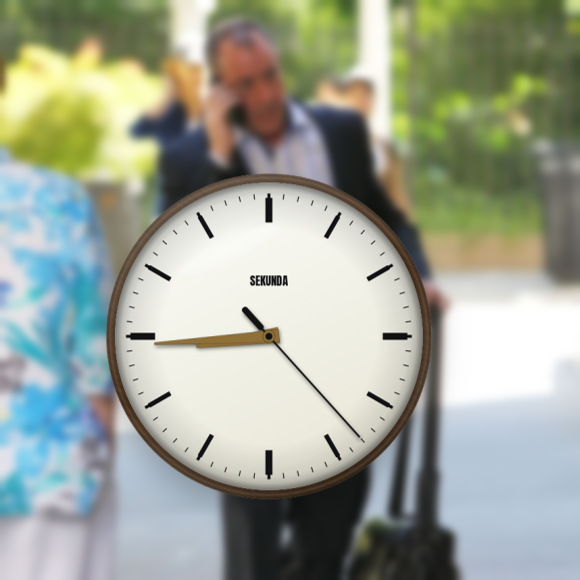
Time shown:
8.44.23
